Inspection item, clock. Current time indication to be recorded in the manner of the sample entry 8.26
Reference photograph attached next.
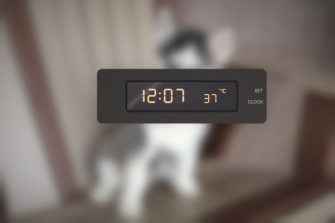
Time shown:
12.07
